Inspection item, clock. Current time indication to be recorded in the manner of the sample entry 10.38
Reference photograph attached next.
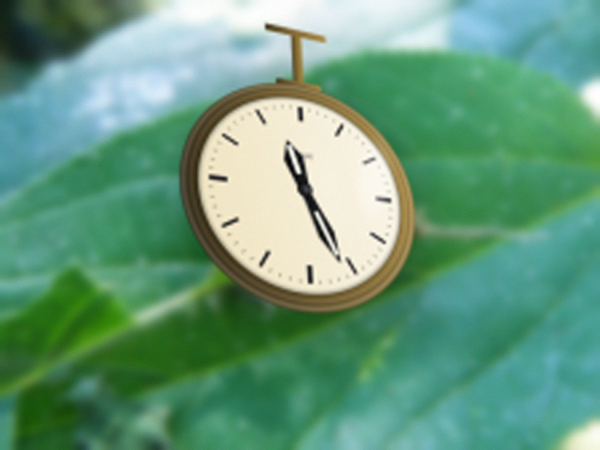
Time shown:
11.26
